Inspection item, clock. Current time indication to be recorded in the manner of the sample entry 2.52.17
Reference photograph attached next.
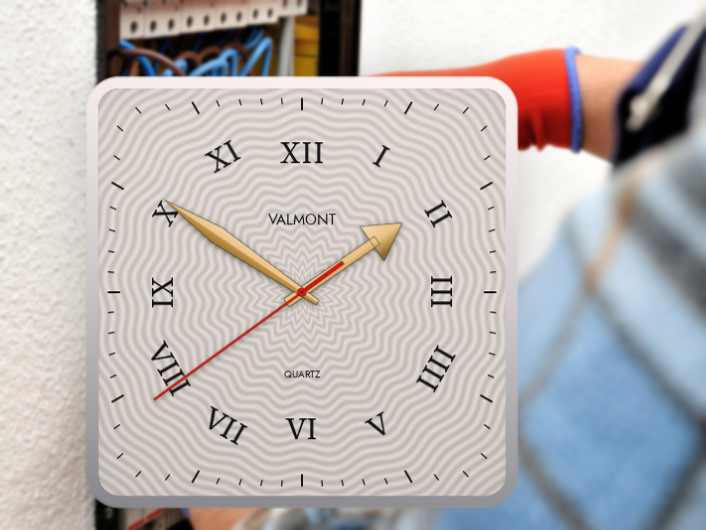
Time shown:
1.50.39
